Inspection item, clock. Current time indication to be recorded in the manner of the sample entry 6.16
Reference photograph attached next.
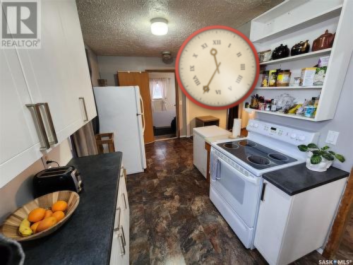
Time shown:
11.35
